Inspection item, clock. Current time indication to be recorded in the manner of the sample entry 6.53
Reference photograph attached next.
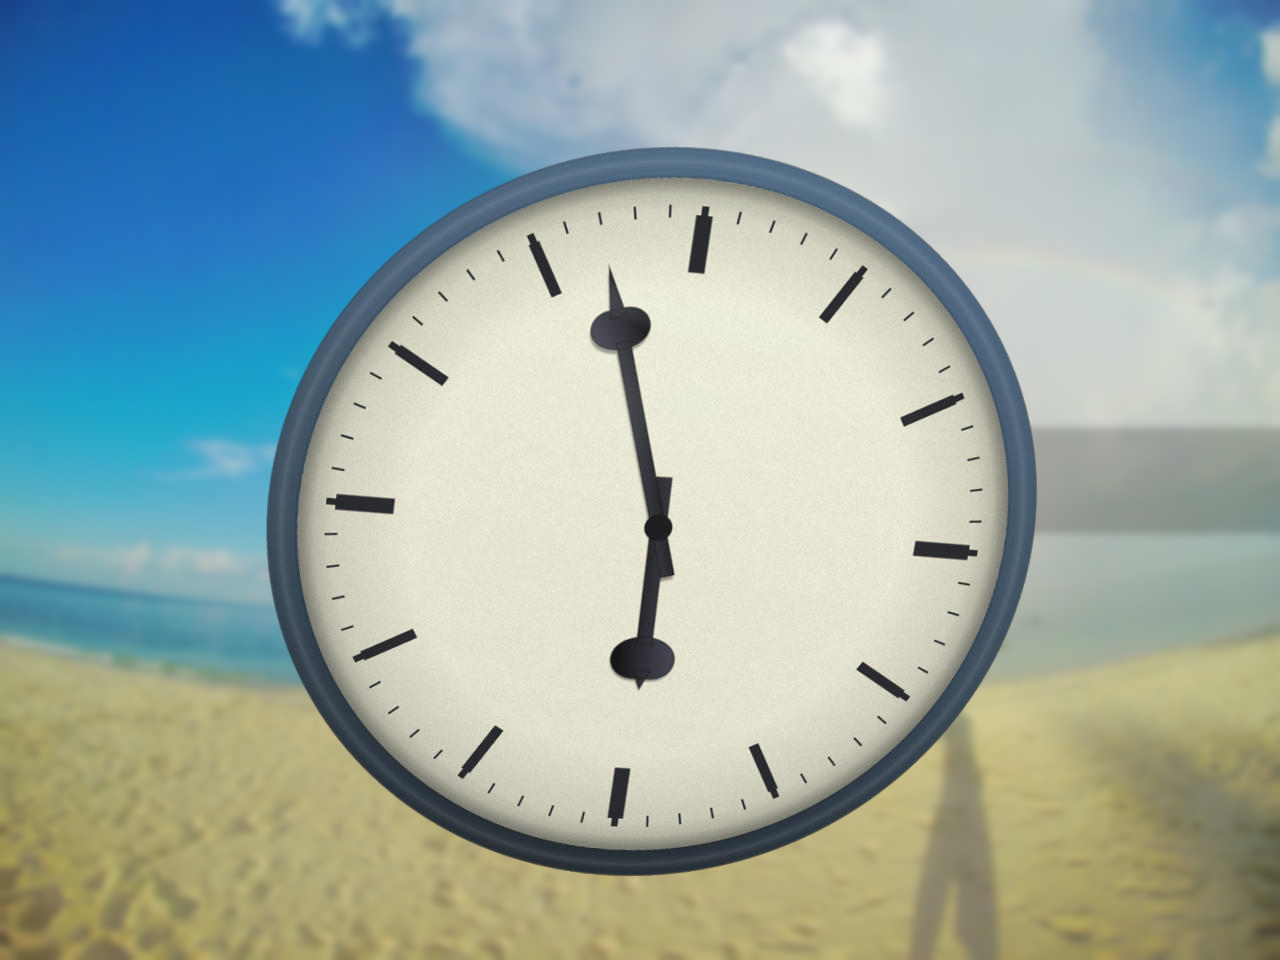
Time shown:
5.57
